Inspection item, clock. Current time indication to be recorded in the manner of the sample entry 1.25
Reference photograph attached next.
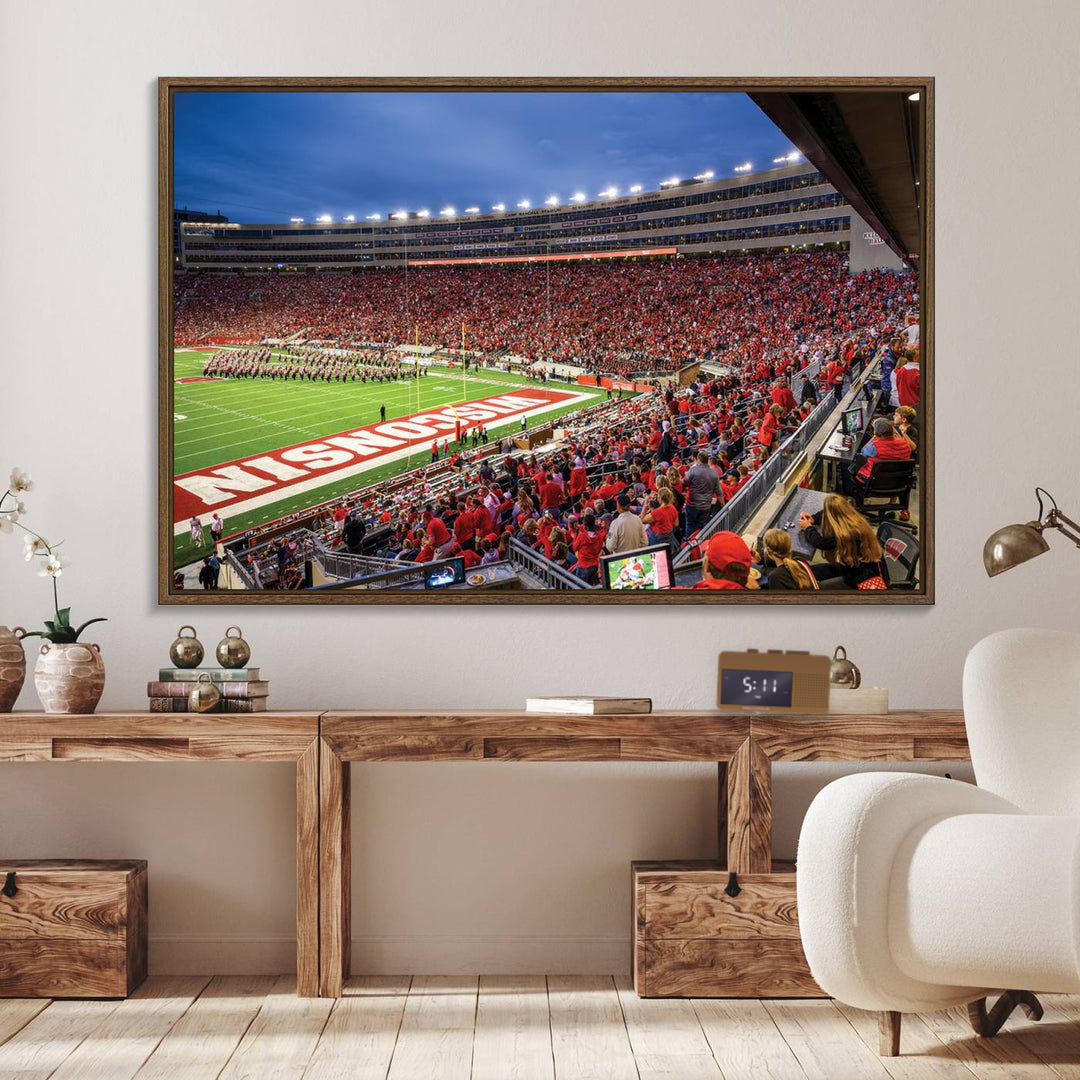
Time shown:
5.11
